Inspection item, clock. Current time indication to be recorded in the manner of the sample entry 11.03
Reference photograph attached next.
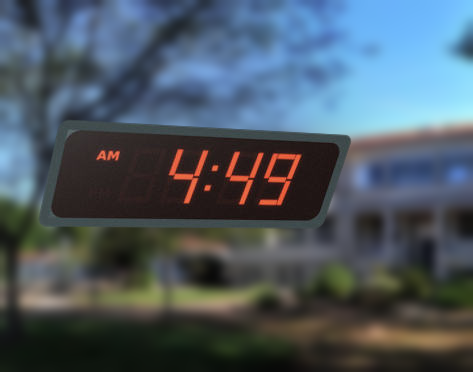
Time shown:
4.49
